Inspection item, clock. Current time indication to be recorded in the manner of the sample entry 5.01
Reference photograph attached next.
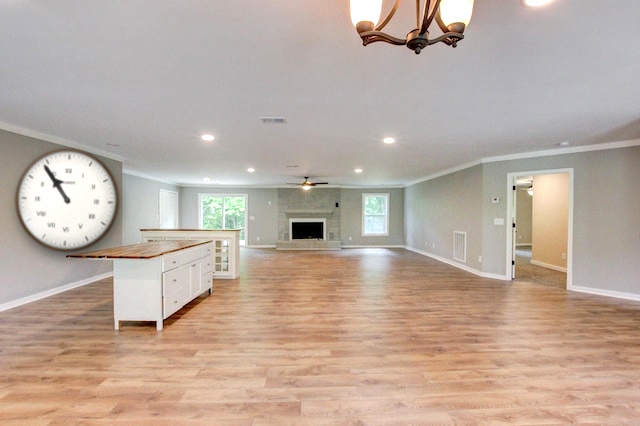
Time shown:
10.54
